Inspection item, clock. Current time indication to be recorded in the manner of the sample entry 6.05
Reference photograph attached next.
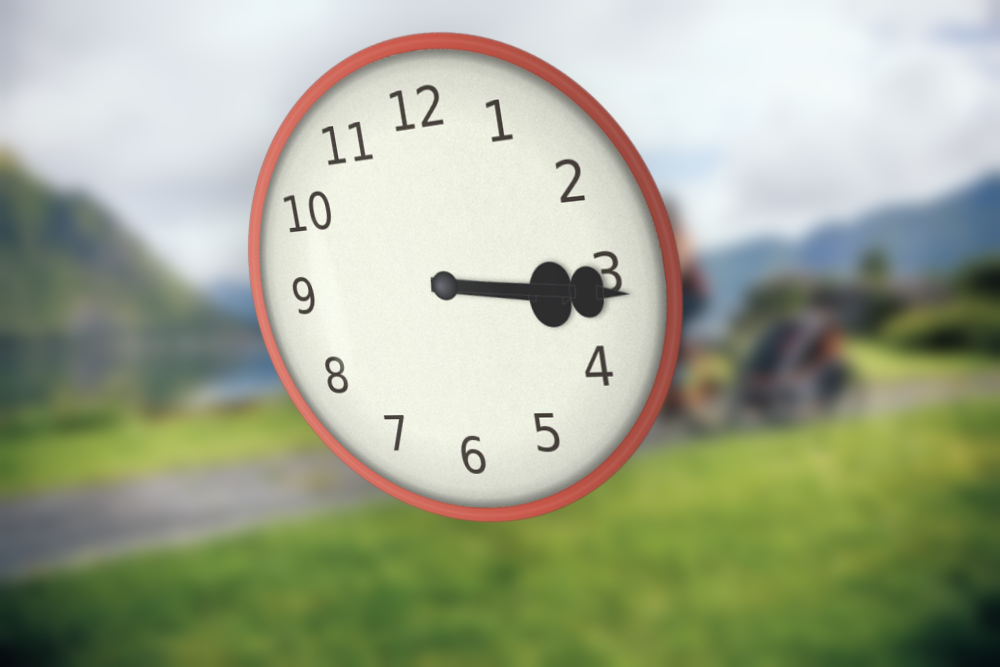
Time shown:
3.16
